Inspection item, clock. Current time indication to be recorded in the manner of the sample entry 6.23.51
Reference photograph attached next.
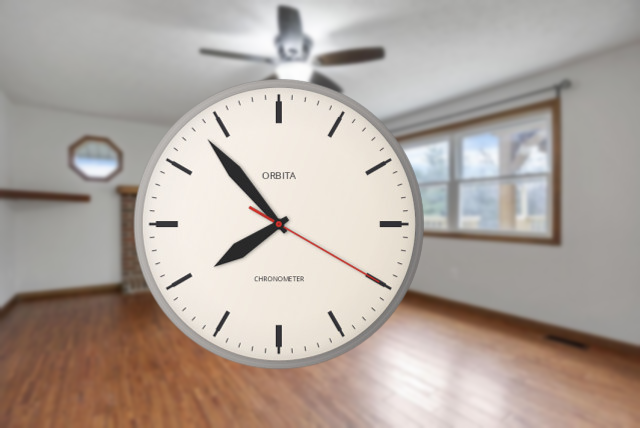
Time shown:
7.53.20
